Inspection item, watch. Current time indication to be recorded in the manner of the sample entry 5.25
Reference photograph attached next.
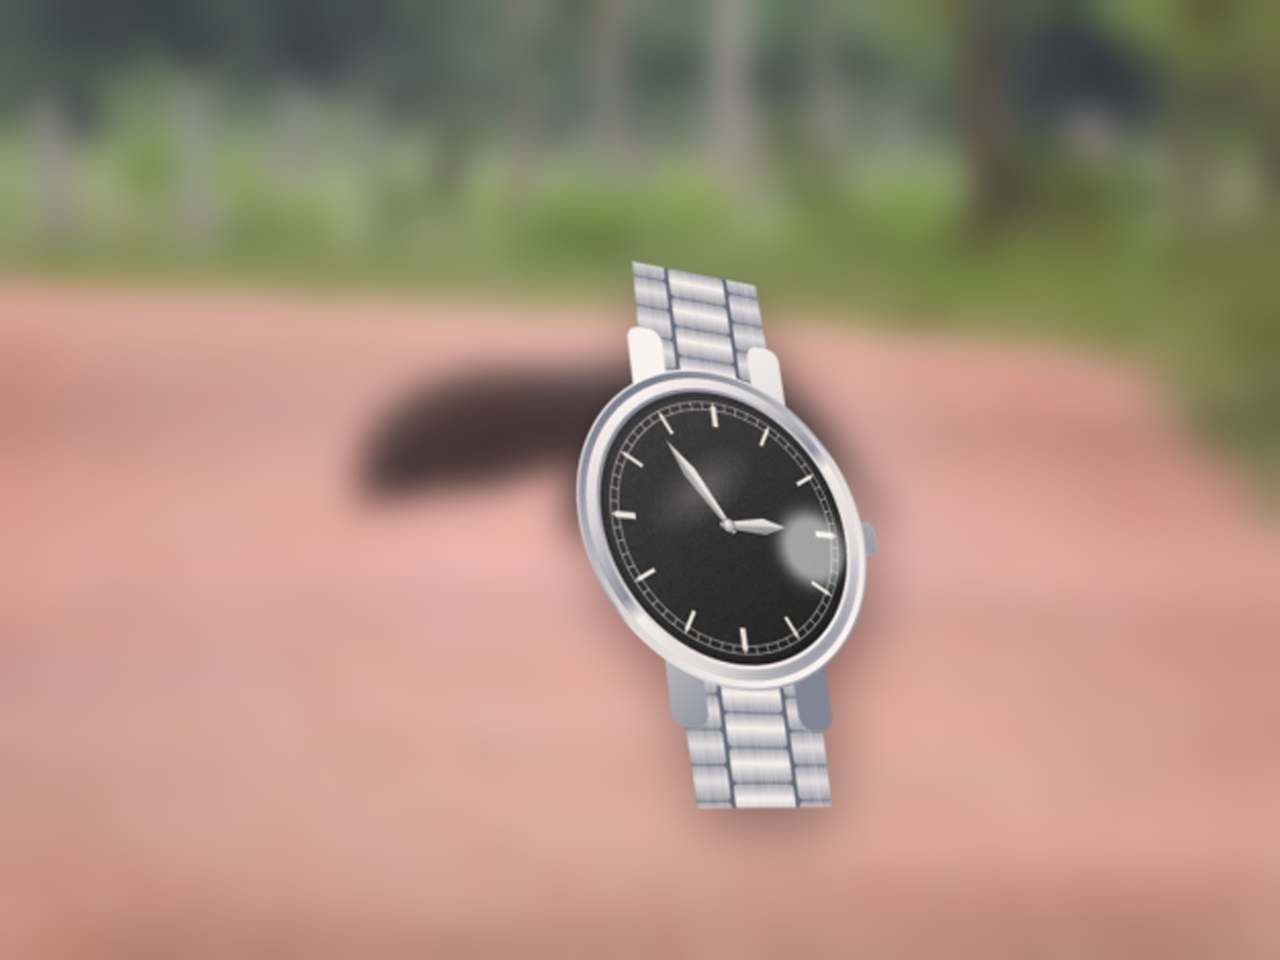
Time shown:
2.54
